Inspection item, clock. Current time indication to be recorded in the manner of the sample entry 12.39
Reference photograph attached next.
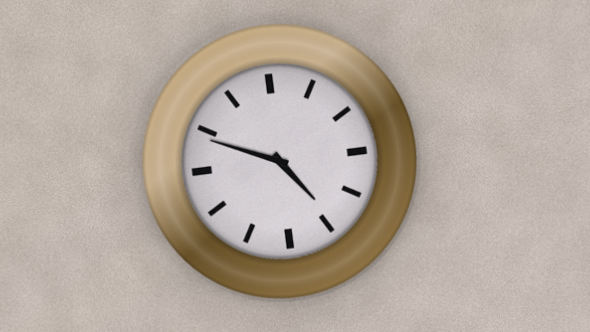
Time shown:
4.49
